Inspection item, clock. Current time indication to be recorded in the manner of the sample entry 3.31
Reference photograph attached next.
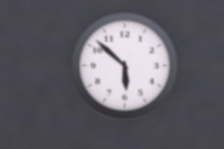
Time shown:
5.52
